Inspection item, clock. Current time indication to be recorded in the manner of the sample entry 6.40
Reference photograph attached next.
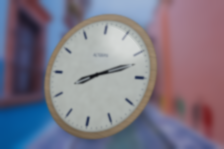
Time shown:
8.12
